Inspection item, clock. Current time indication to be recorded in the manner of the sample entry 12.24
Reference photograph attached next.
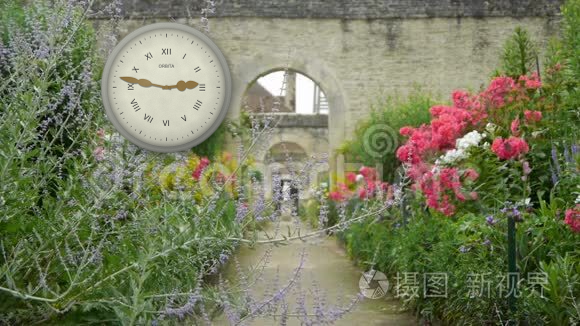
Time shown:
2.47
